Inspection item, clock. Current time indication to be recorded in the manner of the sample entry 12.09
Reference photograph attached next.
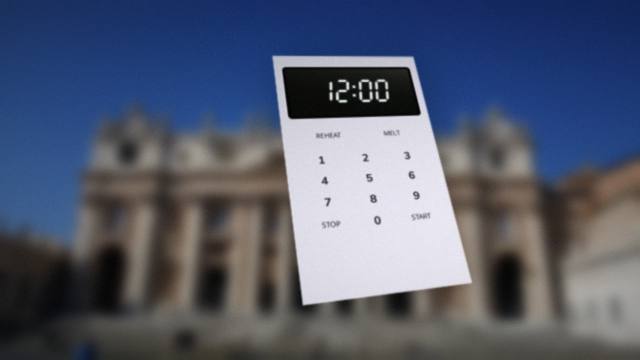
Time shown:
12.00
